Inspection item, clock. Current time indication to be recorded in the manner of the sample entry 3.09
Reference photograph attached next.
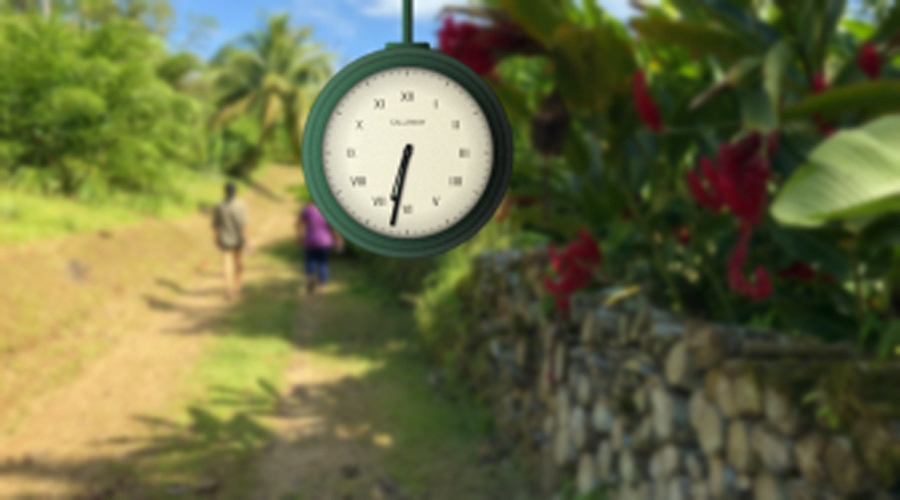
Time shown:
6.32
